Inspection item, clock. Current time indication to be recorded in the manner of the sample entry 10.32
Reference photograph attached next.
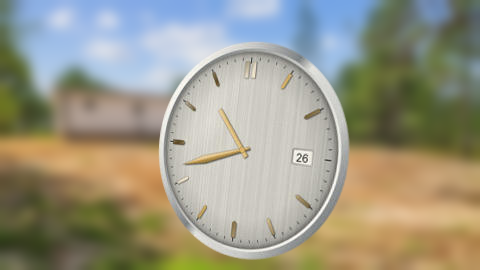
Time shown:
10.42
